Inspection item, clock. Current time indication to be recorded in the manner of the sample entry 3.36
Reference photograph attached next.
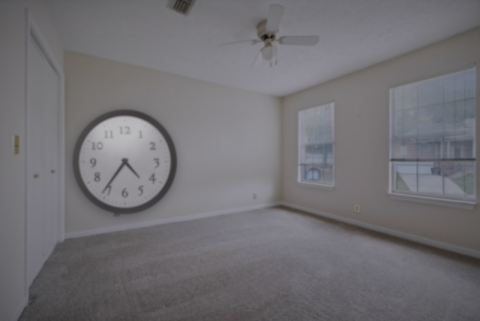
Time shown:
4.36
